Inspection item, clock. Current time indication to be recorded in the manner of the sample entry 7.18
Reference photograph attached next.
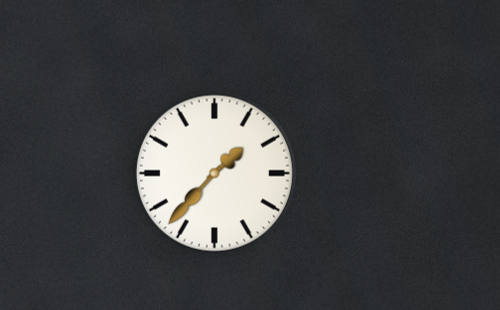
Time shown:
1.37
